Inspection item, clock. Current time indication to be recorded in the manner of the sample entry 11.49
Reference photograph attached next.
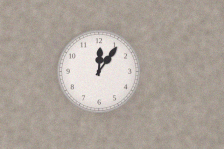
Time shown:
12.06
